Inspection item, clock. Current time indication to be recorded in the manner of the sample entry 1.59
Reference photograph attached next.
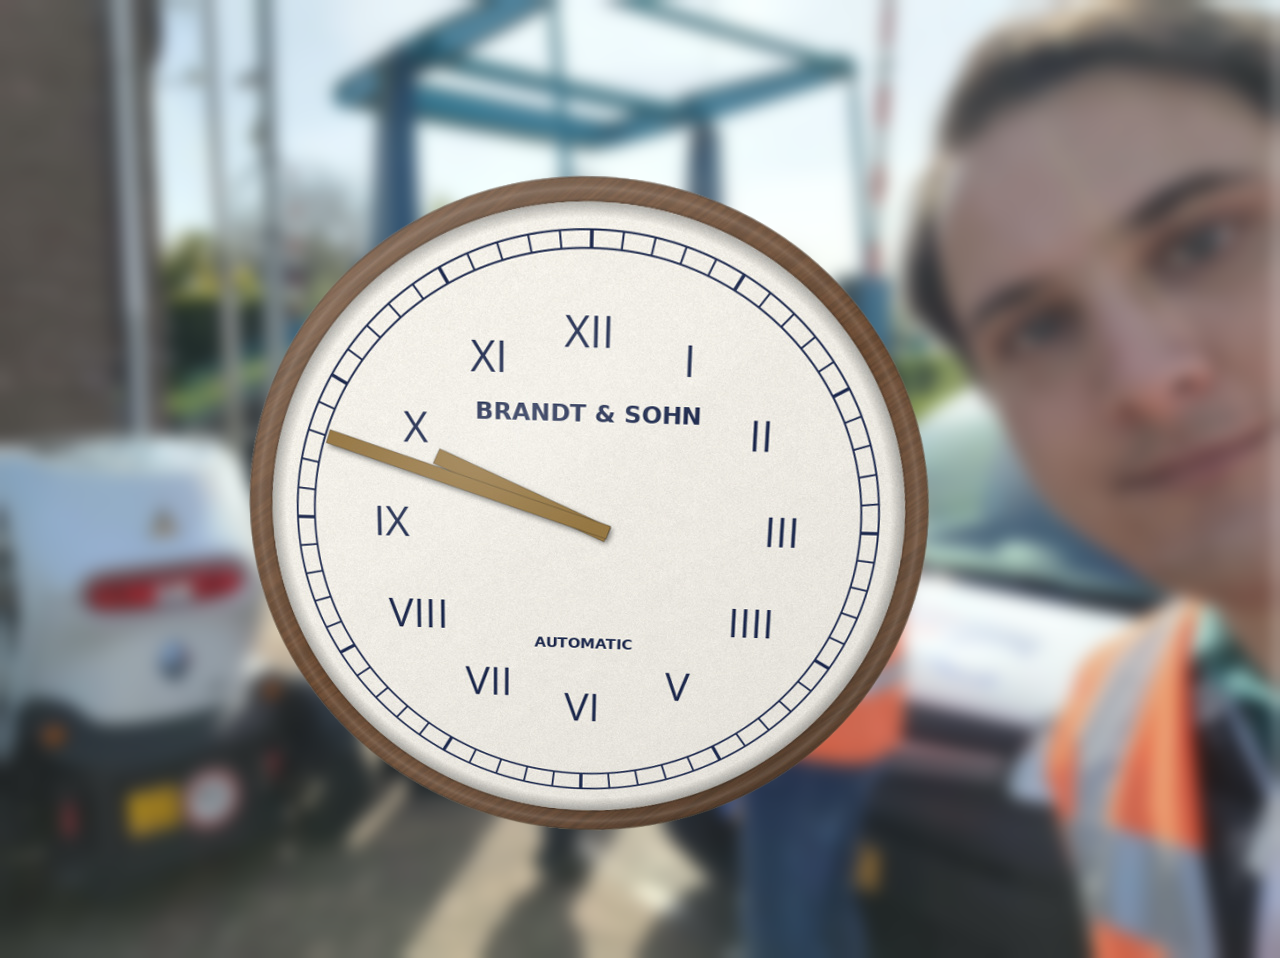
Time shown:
9.48
